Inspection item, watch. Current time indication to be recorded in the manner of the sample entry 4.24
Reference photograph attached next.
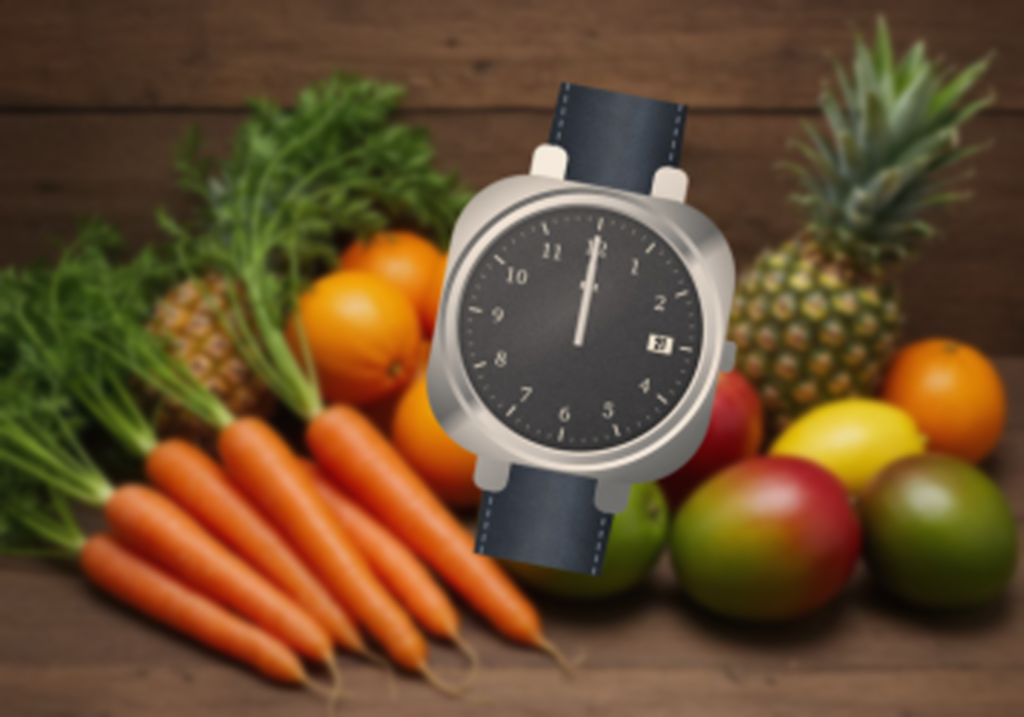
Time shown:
12.00
